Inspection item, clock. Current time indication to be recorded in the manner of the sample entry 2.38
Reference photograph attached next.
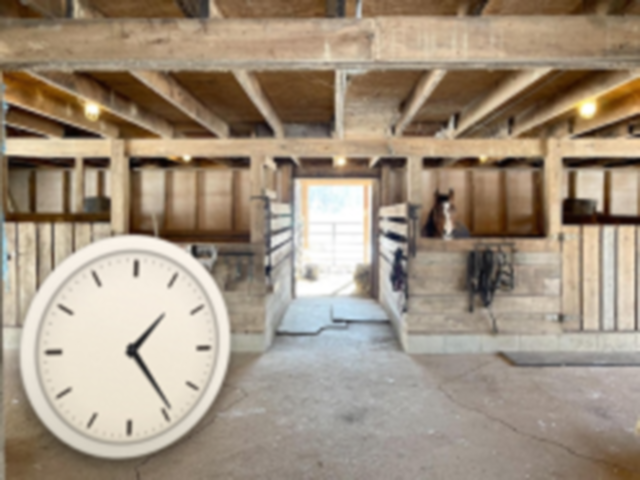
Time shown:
1.24
